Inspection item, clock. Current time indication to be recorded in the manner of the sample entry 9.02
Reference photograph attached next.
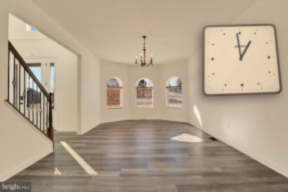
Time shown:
12.59
